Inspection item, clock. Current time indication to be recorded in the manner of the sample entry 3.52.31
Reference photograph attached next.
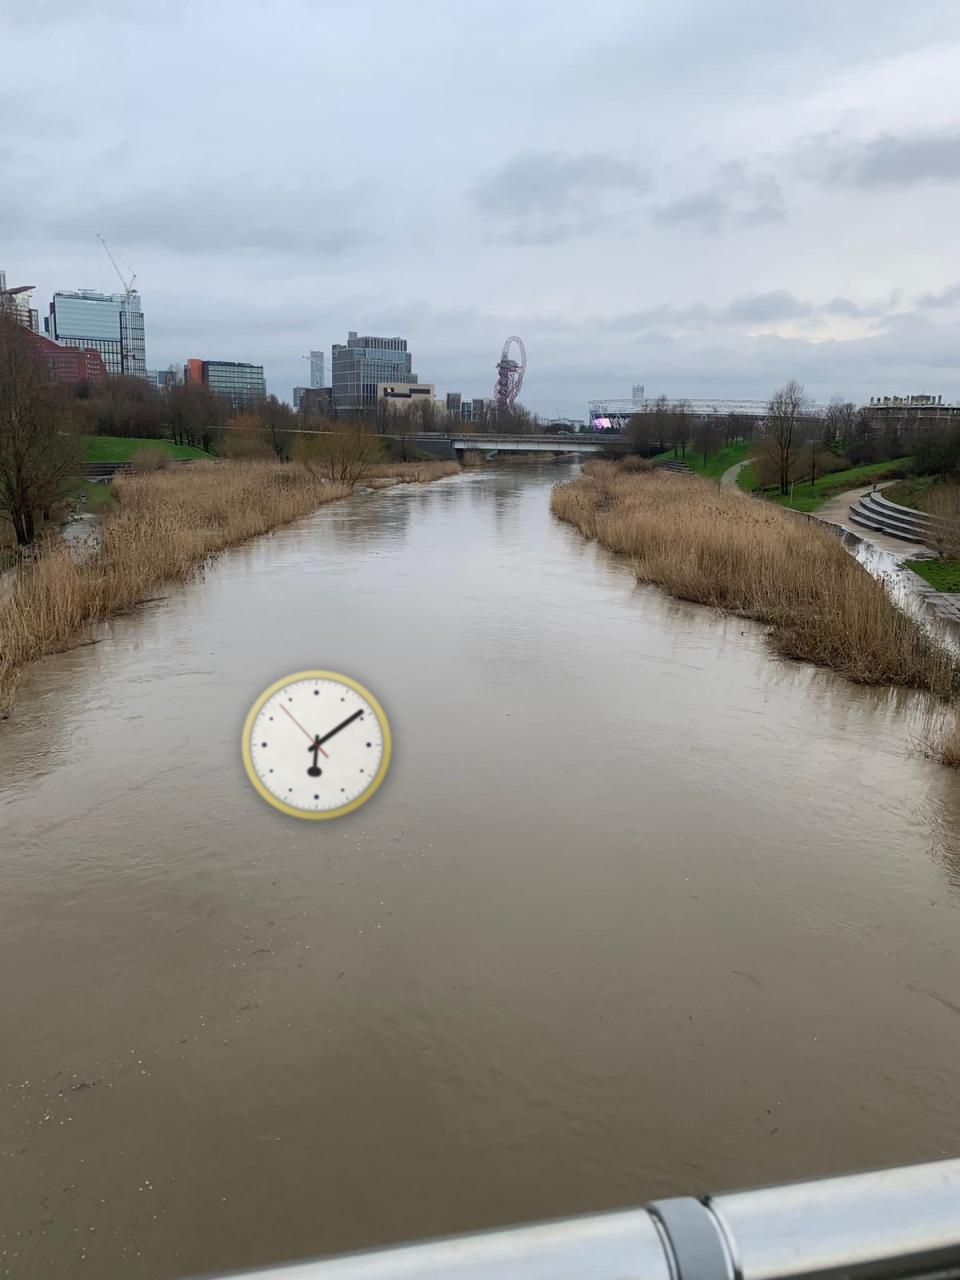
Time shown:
6.08.53
